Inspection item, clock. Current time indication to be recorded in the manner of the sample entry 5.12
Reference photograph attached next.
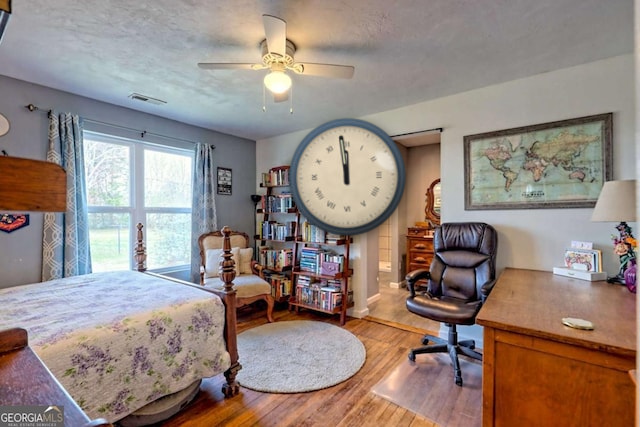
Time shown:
11.59
